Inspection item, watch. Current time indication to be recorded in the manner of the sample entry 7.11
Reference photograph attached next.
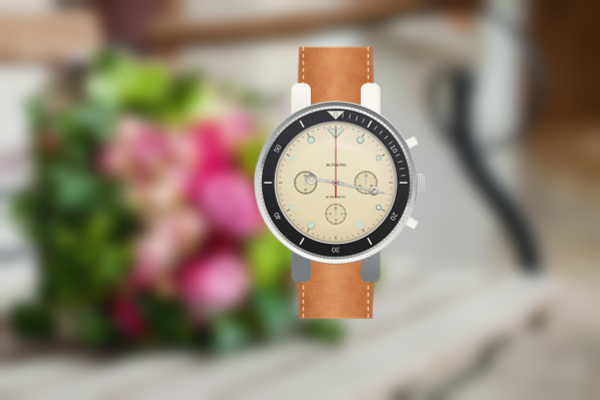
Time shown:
9.17
